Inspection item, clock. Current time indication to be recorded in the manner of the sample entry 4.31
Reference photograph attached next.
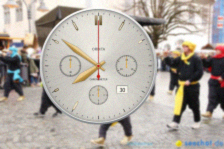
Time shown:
7.51
